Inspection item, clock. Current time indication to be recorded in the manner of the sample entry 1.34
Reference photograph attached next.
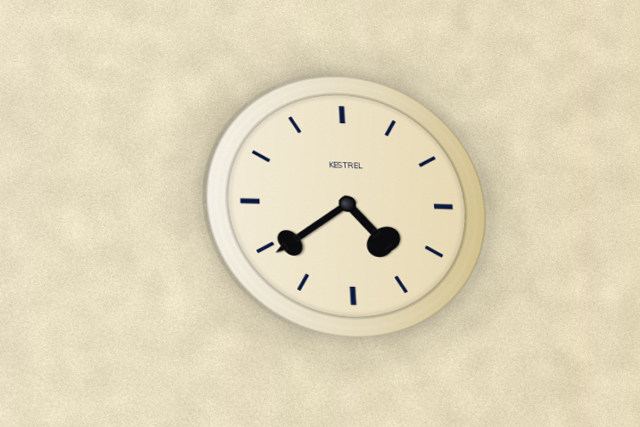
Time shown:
4.39
